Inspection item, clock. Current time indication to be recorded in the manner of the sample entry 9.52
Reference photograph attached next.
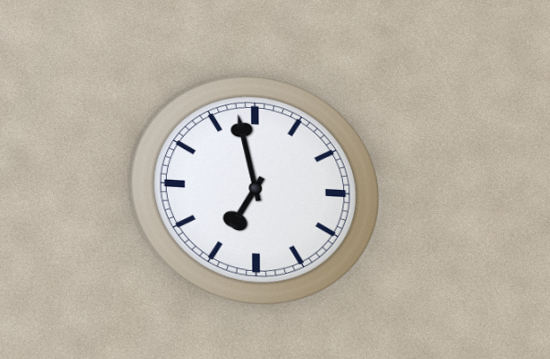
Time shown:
6.58
